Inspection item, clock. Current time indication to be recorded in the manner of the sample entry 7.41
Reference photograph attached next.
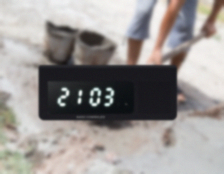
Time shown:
21.03
